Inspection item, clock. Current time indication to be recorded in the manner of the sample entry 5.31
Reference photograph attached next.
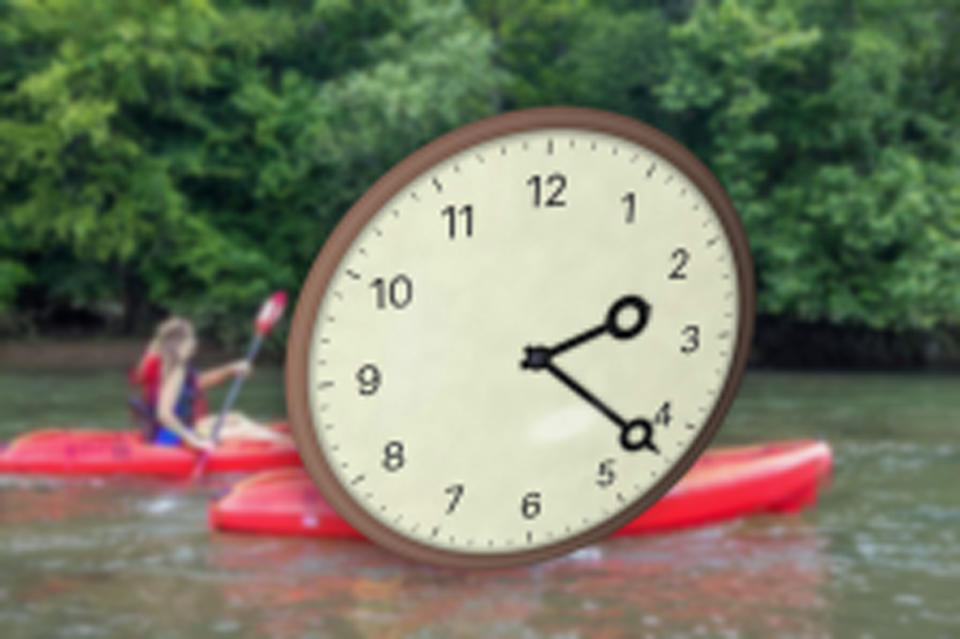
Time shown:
2.22
